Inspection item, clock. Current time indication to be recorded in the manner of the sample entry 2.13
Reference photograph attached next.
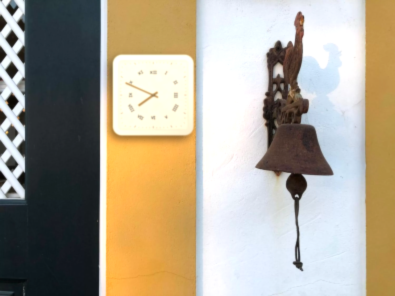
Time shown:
7.49
